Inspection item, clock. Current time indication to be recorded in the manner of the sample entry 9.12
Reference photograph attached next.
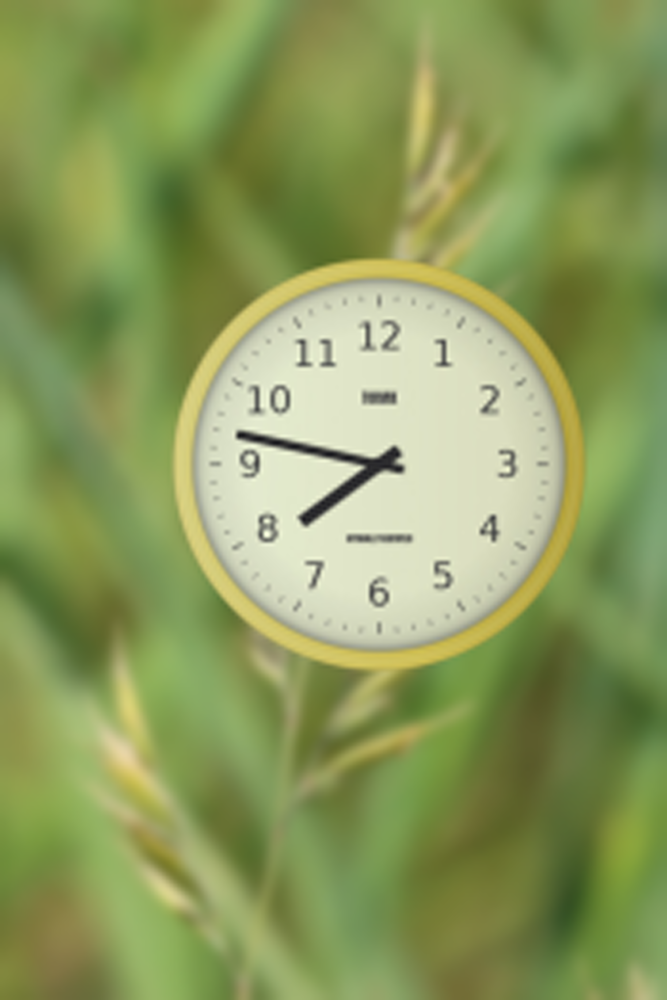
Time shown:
7.47
